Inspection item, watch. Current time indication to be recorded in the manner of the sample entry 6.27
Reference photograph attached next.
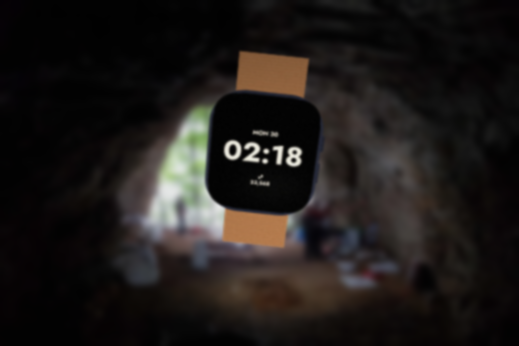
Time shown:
2.18
